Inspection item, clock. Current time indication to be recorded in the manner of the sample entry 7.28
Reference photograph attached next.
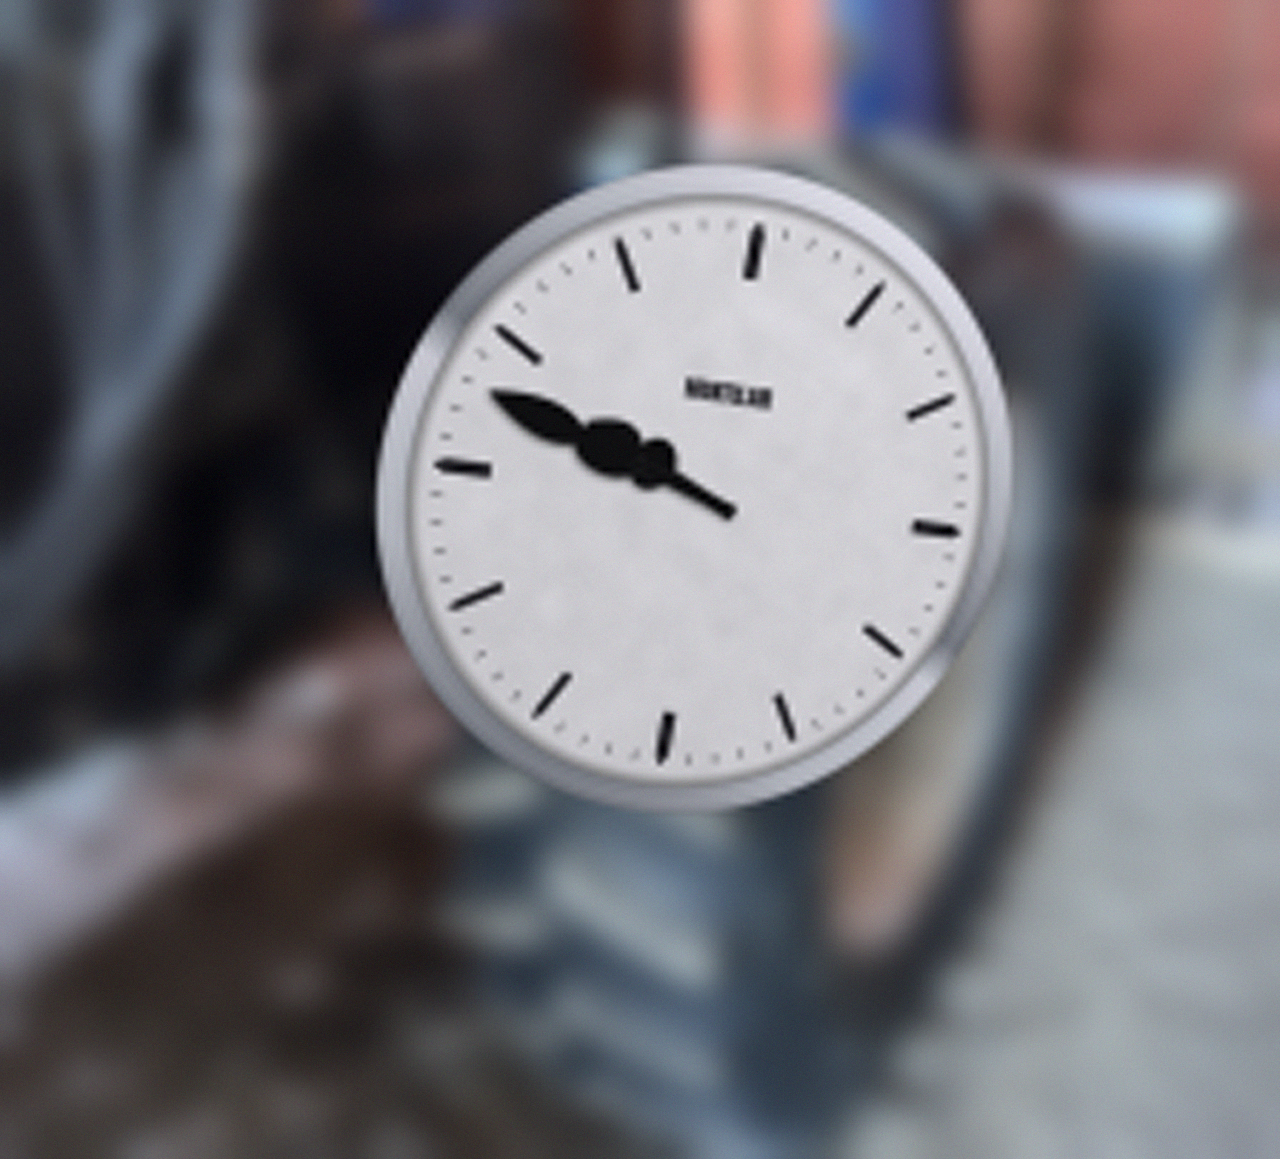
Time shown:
9.48
